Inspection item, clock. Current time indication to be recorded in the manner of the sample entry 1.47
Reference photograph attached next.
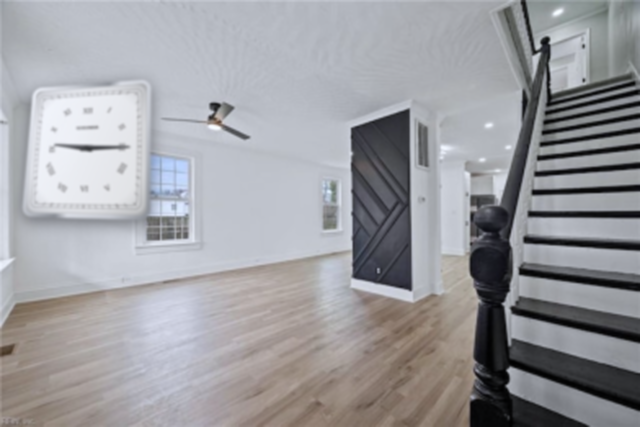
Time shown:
9.15
